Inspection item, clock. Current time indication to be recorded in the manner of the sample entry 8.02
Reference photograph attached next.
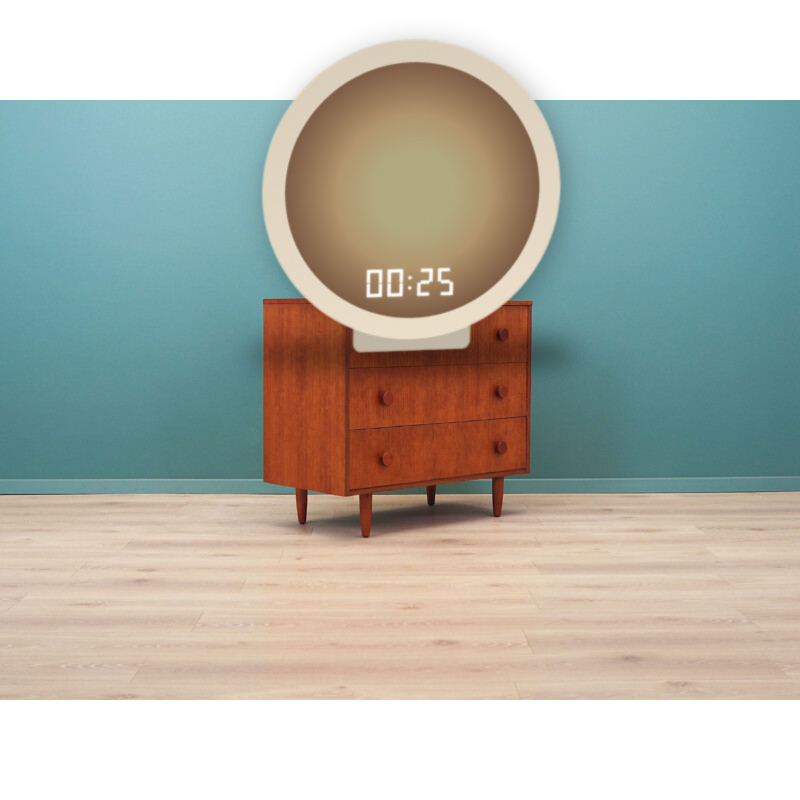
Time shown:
0.25
